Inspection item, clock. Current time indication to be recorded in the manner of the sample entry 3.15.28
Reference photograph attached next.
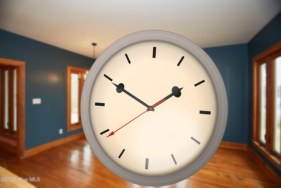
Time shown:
1.49.39
